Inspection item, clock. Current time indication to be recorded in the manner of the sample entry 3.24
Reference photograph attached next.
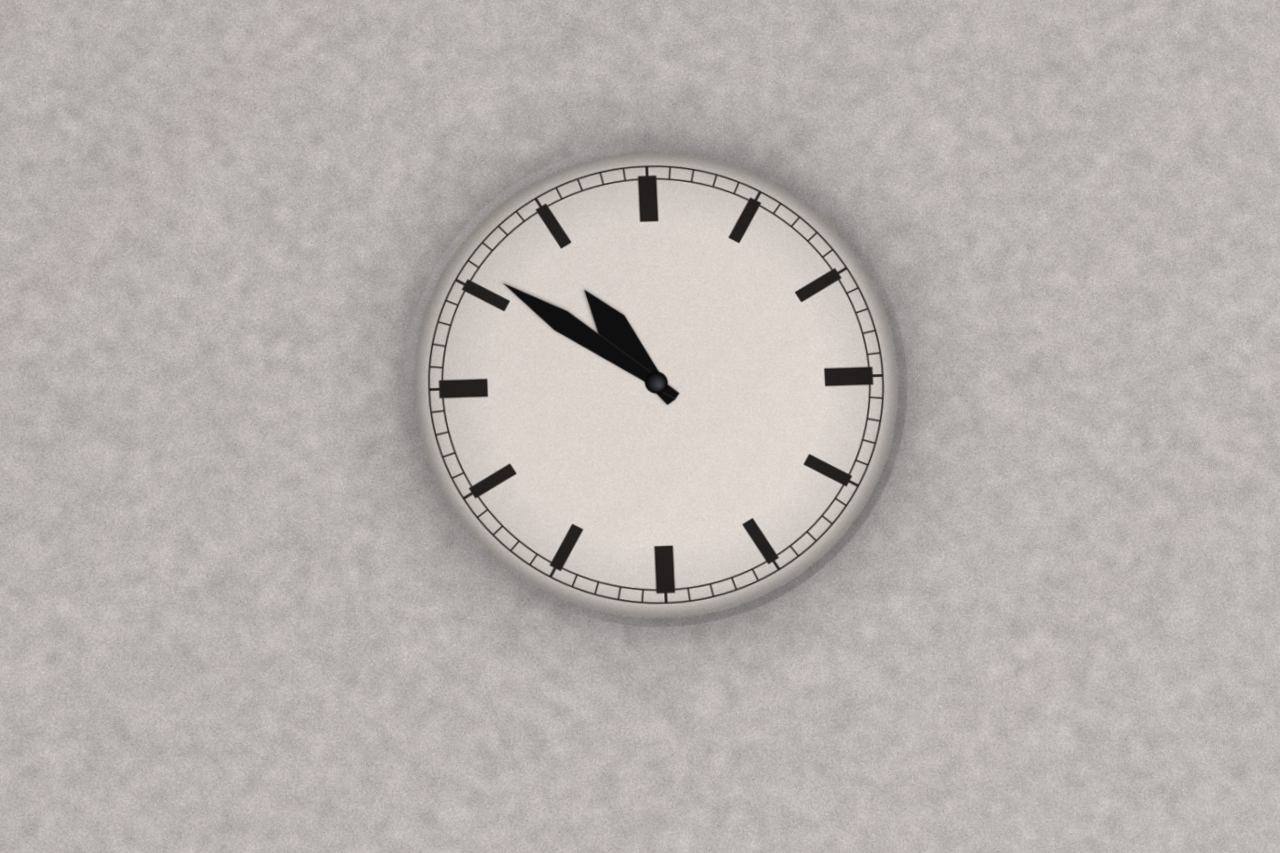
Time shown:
10.51
